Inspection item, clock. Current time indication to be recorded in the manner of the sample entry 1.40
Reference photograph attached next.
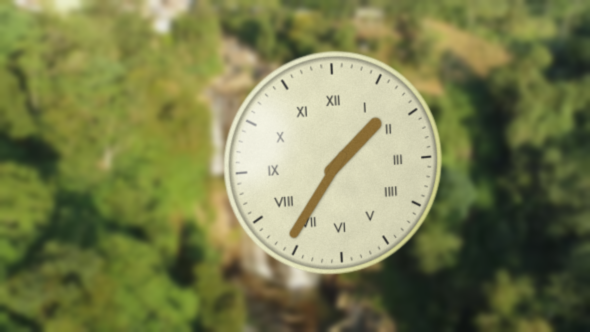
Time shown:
1.36
